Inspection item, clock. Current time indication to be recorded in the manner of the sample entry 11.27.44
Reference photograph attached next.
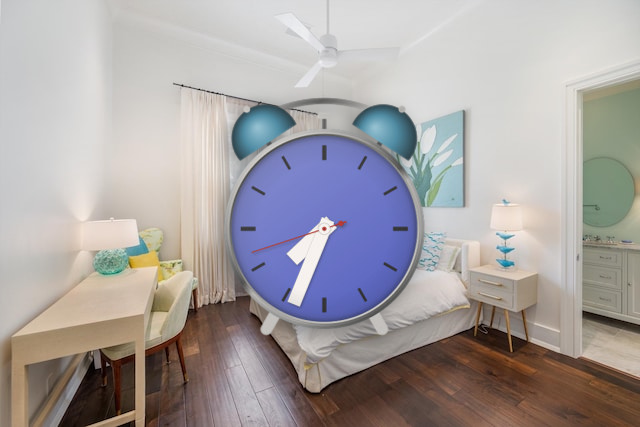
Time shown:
7.33.42
